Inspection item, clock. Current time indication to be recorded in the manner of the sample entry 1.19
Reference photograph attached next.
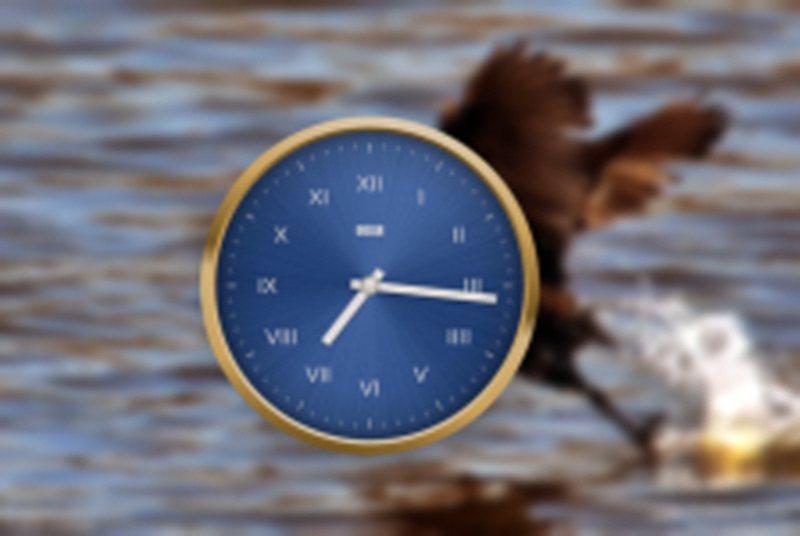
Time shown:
7.16
